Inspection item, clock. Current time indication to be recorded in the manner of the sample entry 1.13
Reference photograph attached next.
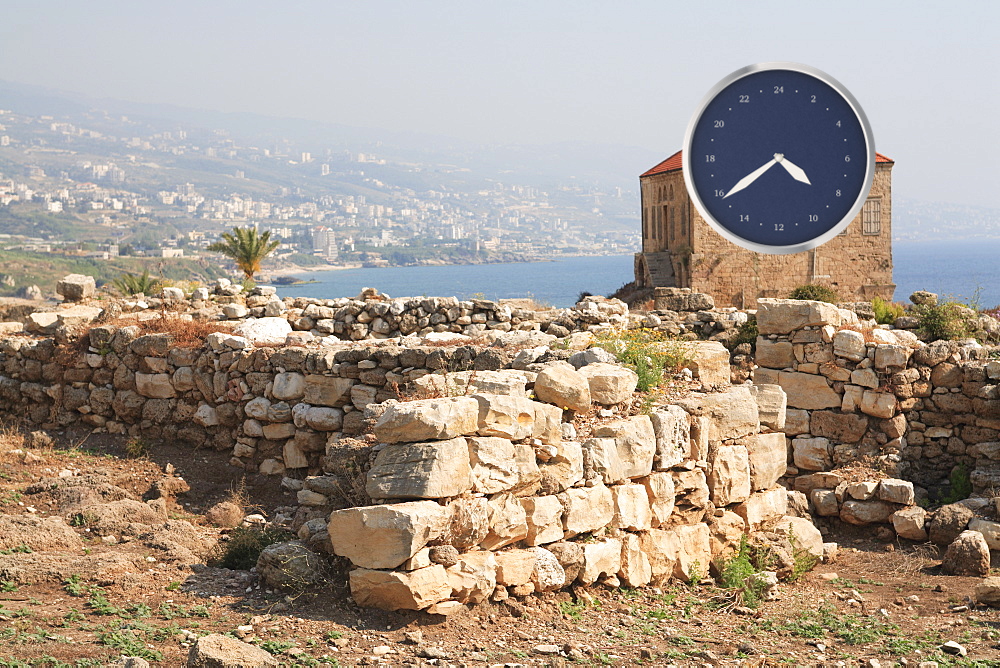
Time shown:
8.39
